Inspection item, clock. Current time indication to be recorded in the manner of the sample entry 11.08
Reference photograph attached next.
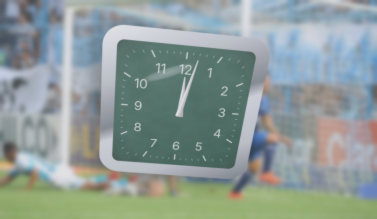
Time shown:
12.02
